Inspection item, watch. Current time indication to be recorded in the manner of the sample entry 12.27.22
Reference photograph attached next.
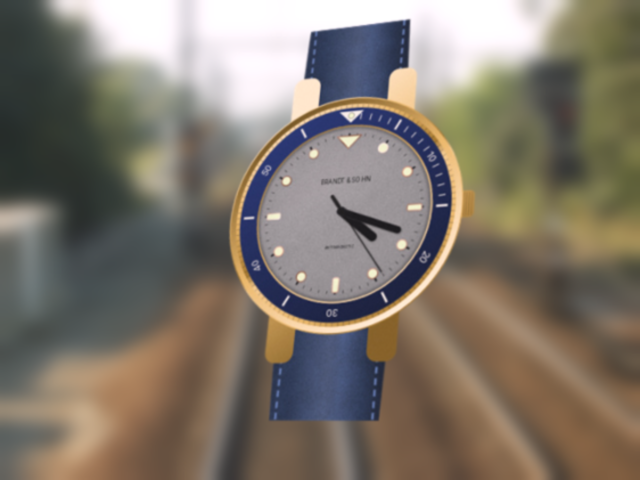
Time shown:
4.18.24
